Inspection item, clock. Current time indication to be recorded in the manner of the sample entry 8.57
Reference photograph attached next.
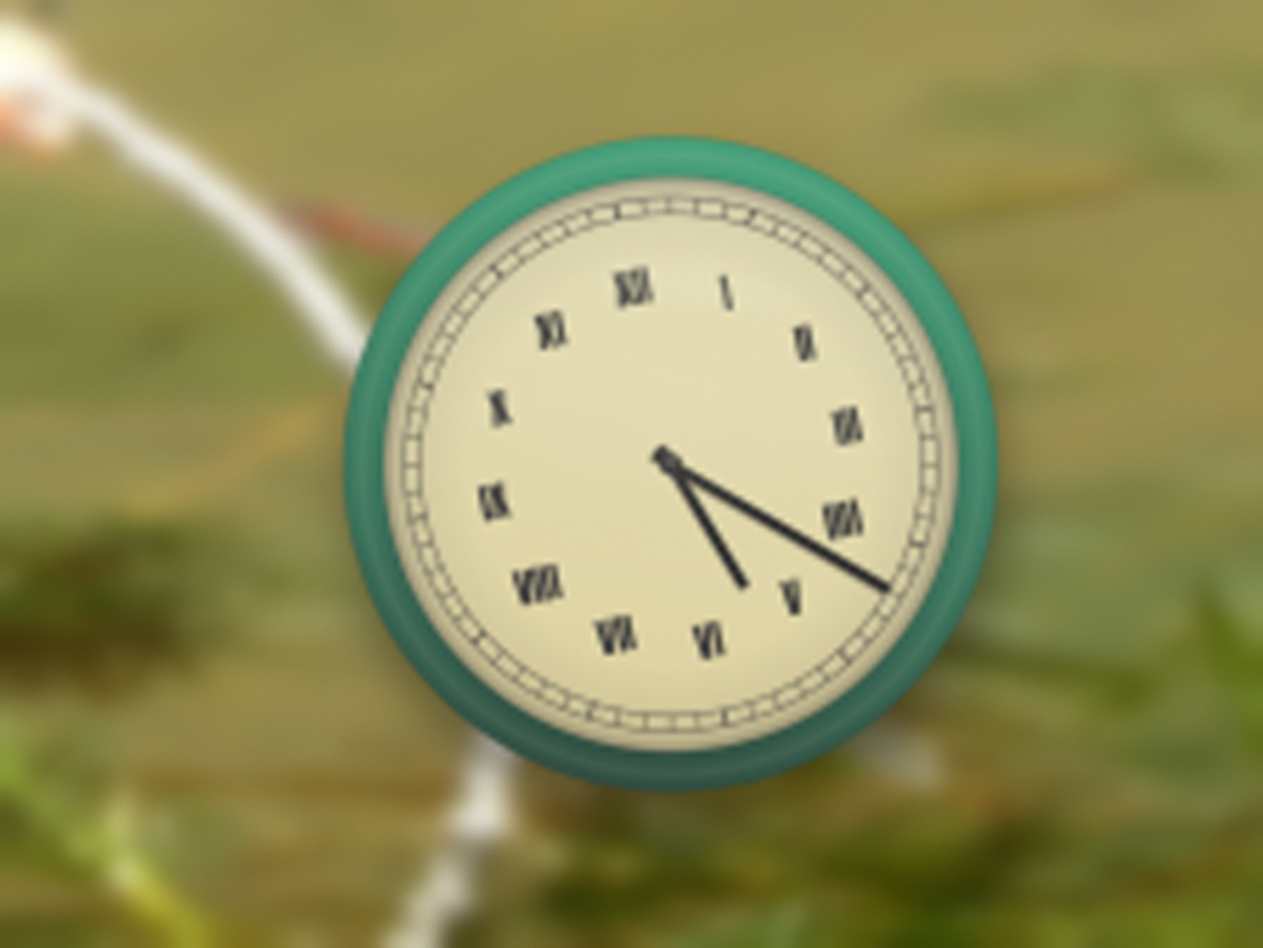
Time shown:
5.22
